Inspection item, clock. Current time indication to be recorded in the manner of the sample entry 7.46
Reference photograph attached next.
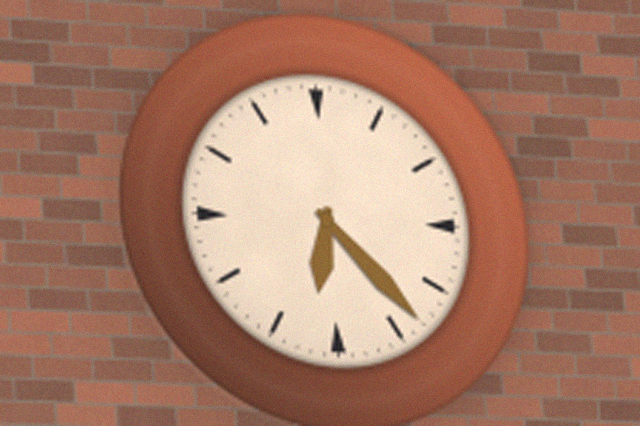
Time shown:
6.23
